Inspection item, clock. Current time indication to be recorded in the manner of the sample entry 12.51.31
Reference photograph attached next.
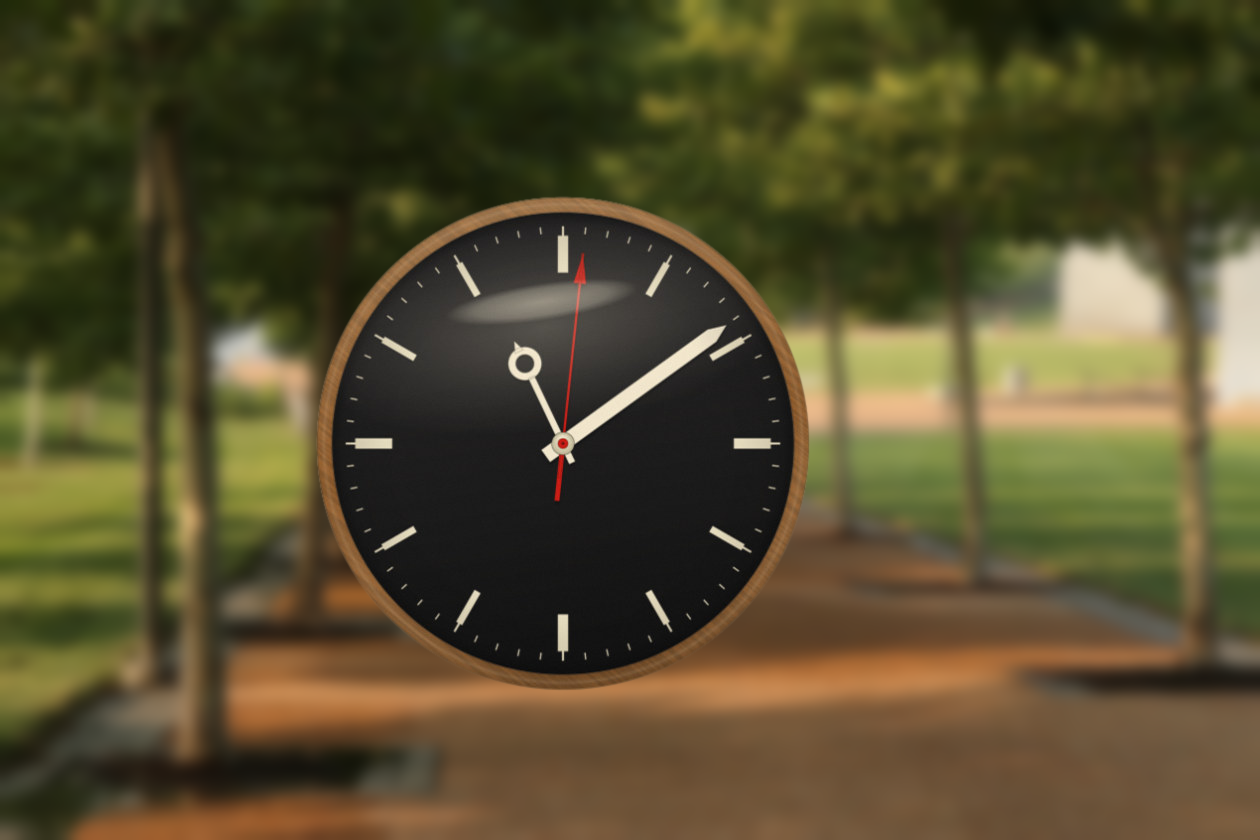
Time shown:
11.09.01
